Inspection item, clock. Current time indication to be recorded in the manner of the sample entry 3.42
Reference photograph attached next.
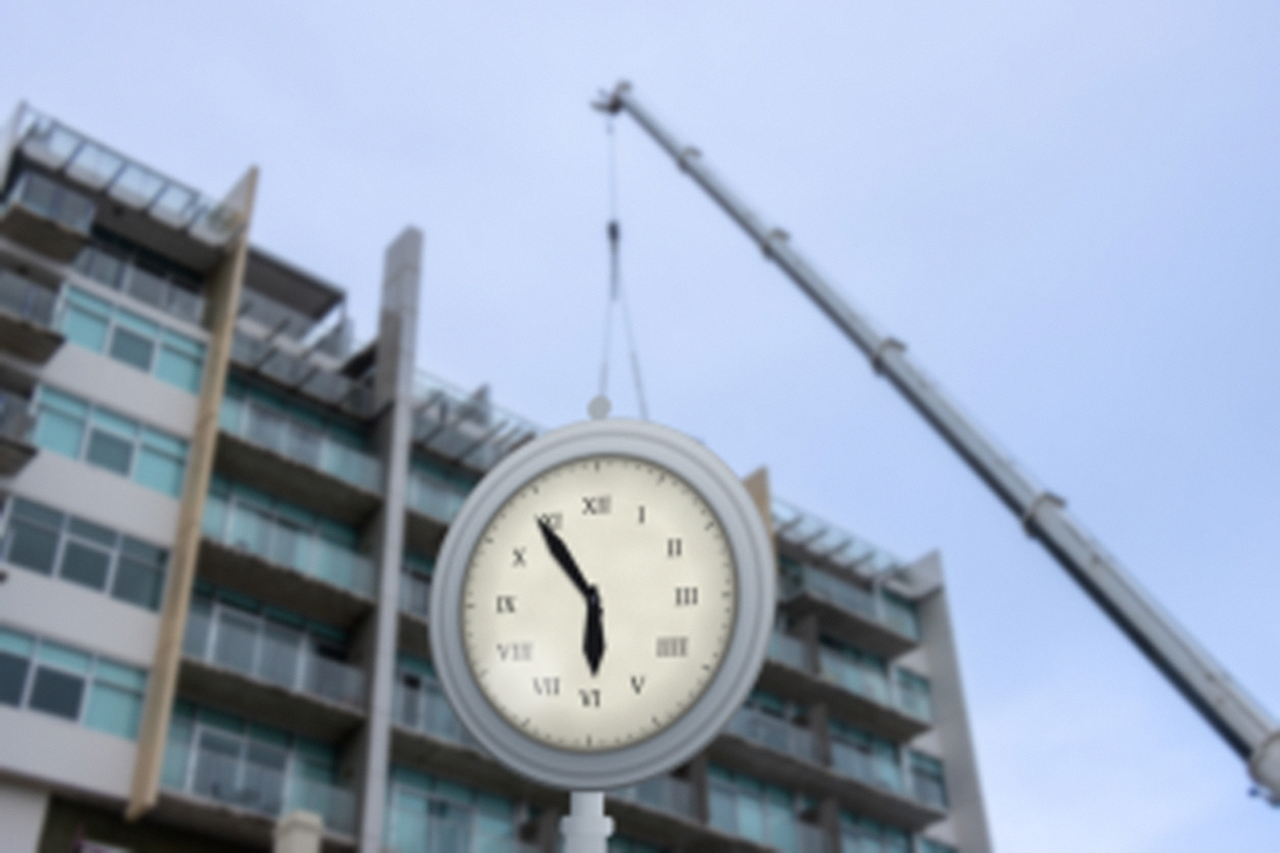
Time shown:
5.54
